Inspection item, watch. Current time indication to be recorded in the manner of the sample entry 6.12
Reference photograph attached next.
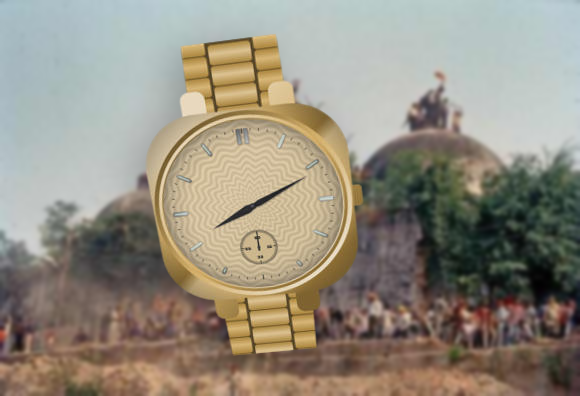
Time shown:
8.11
